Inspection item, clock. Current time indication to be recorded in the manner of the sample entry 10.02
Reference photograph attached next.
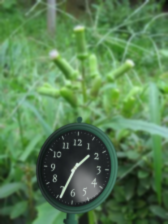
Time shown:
1.34
